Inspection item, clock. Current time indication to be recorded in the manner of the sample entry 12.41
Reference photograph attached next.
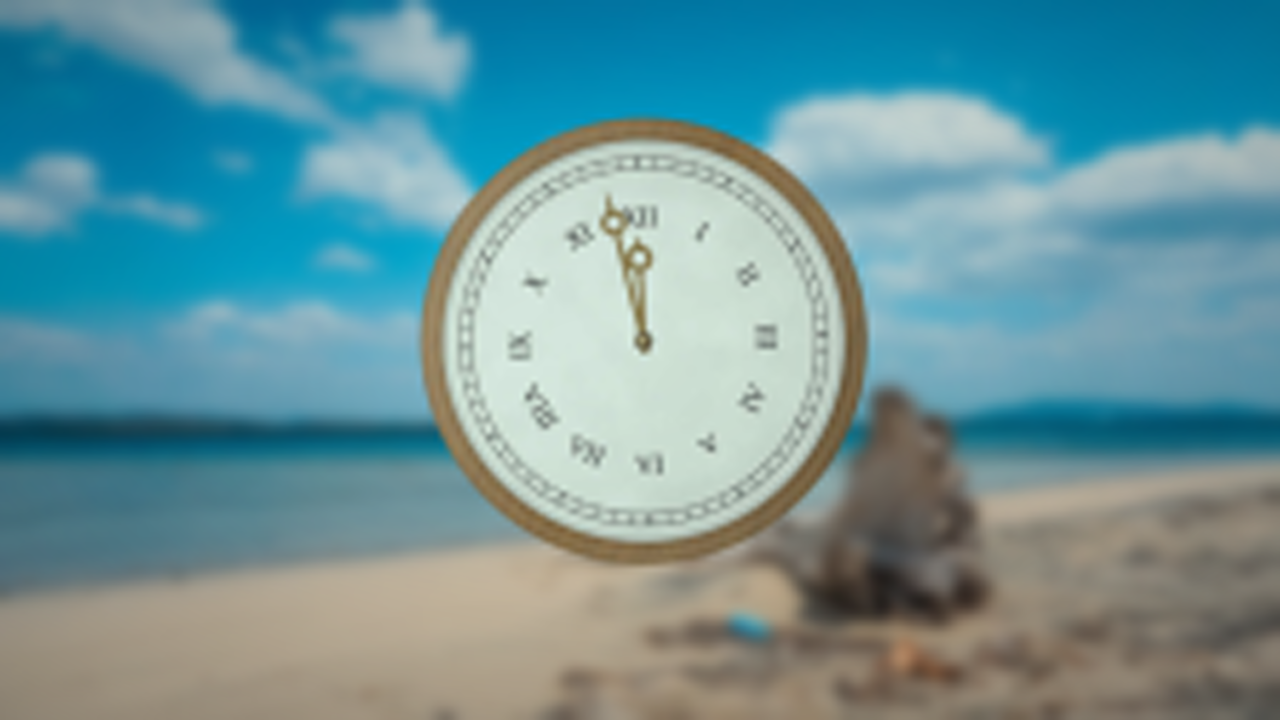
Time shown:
11.58
